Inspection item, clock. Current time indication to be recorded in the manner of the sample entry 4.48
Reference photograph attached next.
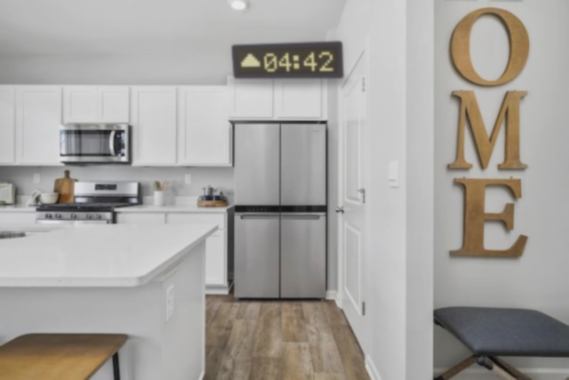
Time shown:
4.42
